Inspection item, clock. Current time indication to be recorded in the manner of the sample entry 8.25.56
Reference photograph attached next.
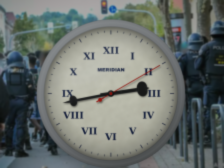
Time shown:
2.43.10
